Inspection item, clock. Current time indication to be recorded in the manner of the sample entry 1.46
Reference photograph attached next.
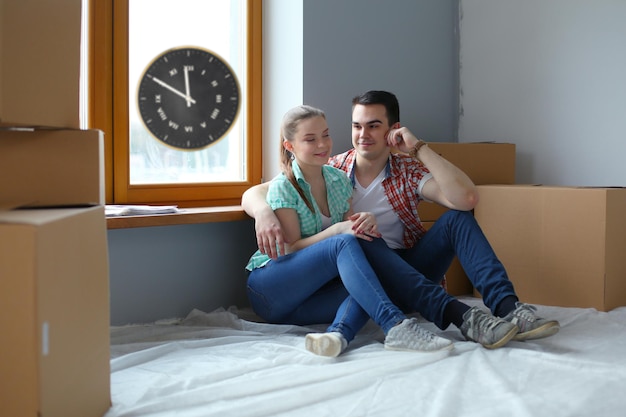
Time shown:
11.50
